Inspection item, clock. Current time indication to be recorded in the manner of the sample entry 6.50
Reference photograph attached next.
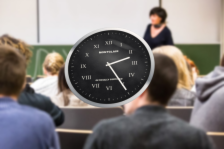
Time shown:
2.25
